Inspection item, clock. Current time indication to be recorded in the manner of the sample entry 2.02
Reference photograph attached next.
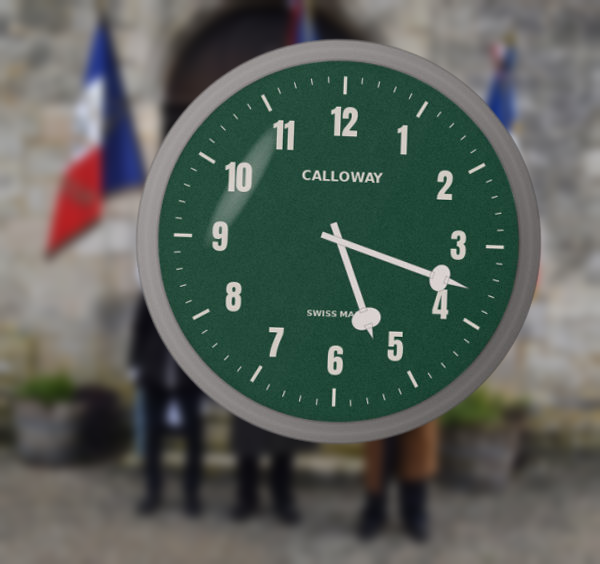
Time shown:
5.18
